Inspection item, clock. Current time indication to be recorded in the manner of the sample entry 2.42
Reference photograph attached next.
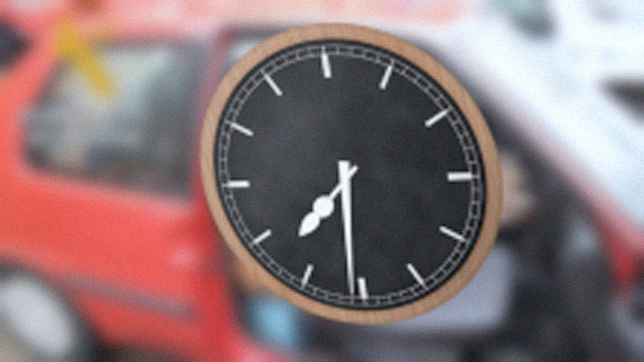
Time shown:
7.31
